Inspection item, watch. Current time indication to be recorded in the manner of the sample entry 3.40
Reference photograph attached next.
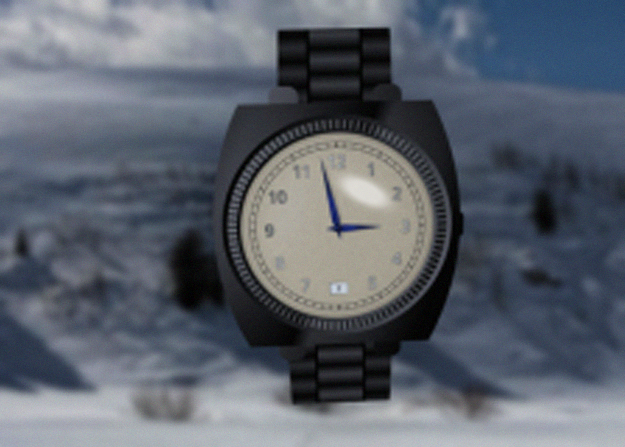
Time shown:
2.58
